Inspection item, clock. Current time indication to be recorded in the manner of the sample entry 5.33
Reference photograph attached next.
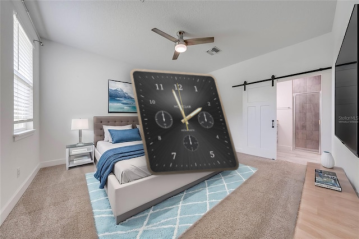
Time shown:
1.58
